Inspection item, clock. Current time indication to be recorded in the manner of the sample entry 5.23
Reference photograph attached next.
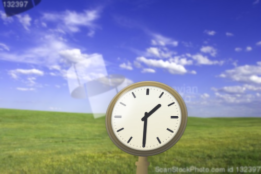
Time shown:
1.30
